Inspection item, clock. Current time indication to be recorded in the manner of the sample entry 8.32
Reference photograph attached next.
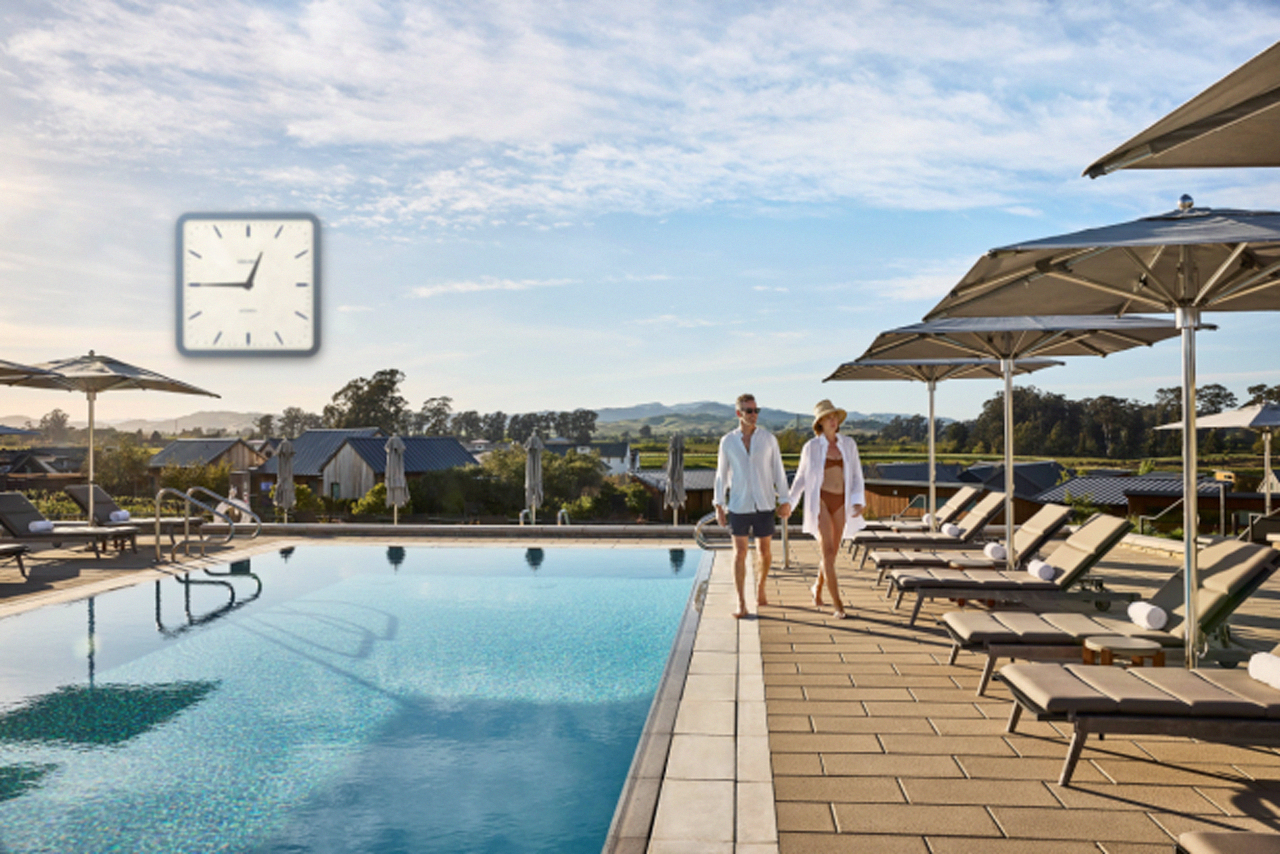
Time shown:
12.45
